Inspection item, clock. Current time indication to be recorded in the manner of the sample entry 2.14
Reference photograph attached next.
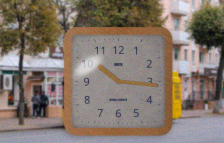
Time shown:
10.16
